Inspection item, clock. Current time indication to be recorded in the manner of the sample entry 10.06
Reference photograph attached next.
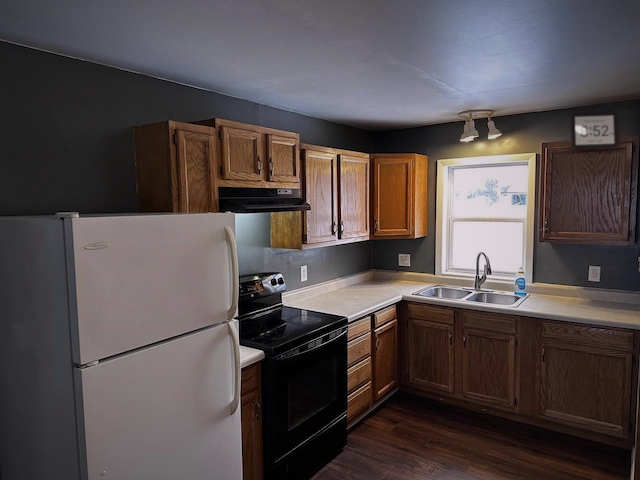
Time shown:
8.52
